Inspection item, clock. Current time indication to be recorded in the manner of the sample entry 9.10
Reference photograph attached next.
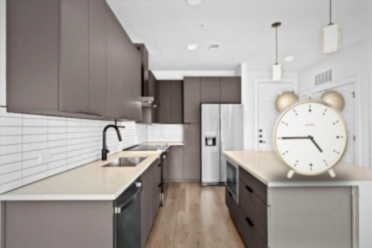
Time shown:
4.45
